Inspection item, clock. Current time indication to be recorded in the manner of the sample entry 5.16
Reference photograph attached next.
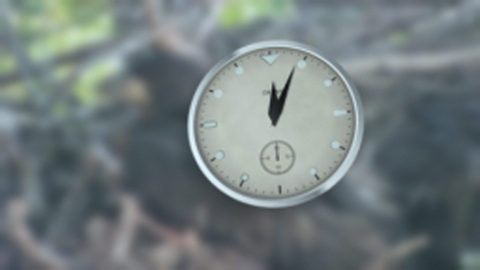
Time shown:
12.04
